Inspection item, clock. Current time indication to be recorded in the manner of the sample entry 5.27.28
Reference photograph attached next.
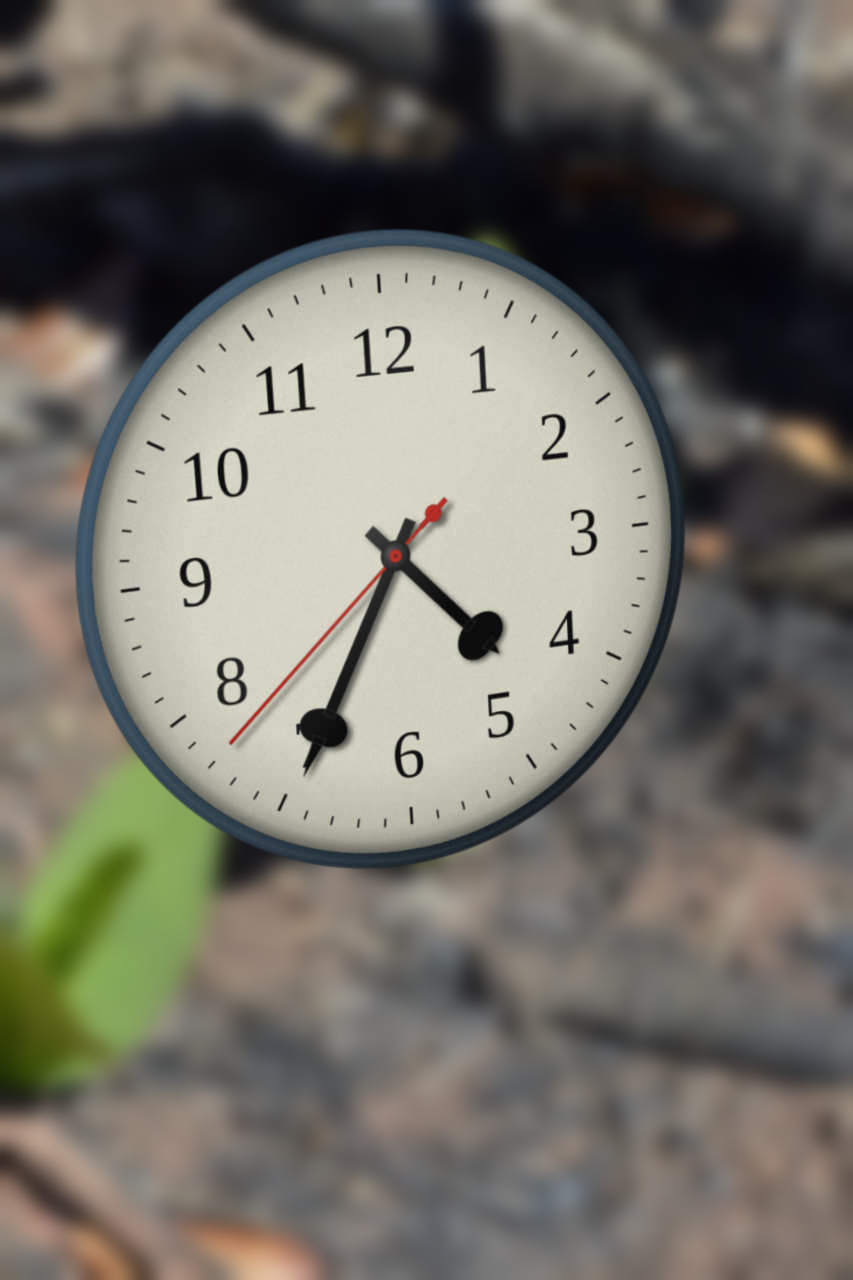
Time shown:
4.34.38
